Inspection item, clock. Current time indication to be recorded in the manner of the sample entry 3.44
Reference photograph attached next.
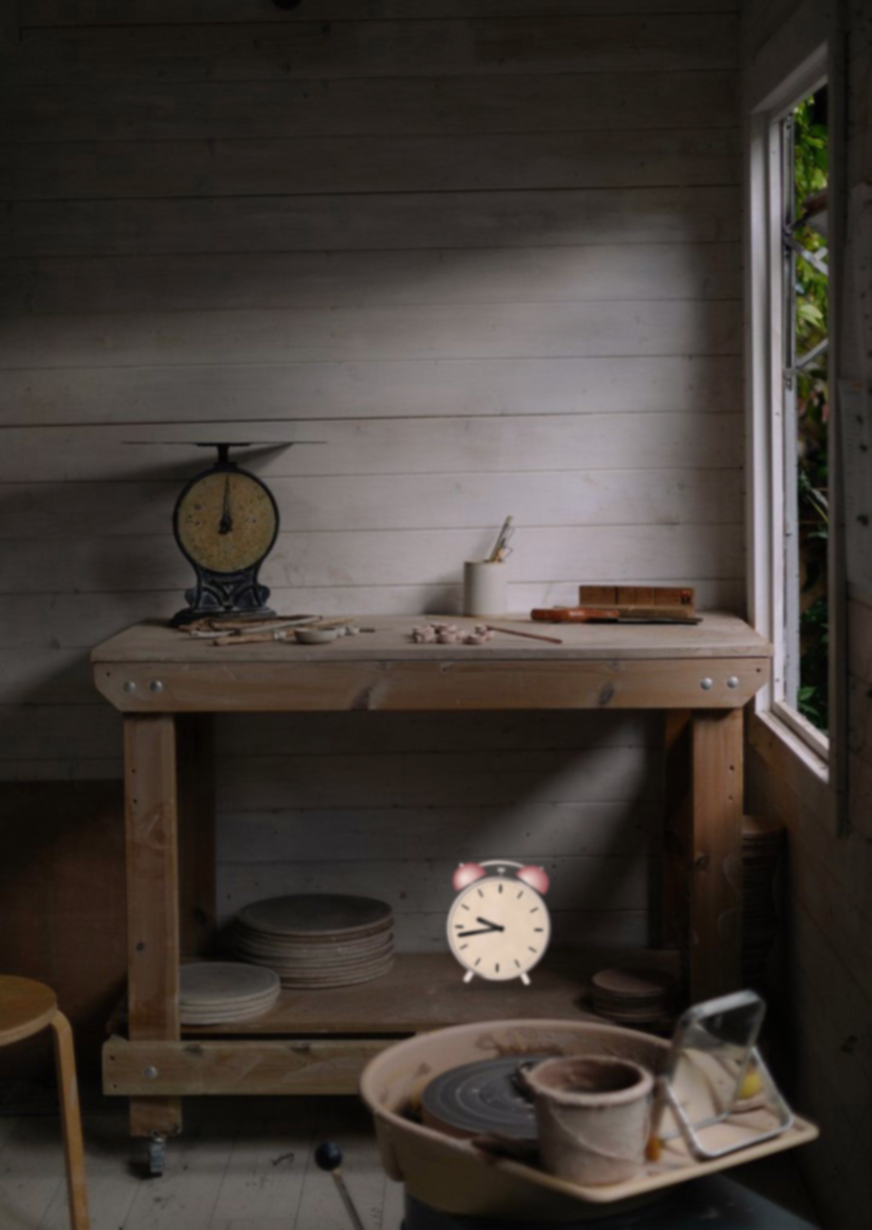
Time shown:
9.43
